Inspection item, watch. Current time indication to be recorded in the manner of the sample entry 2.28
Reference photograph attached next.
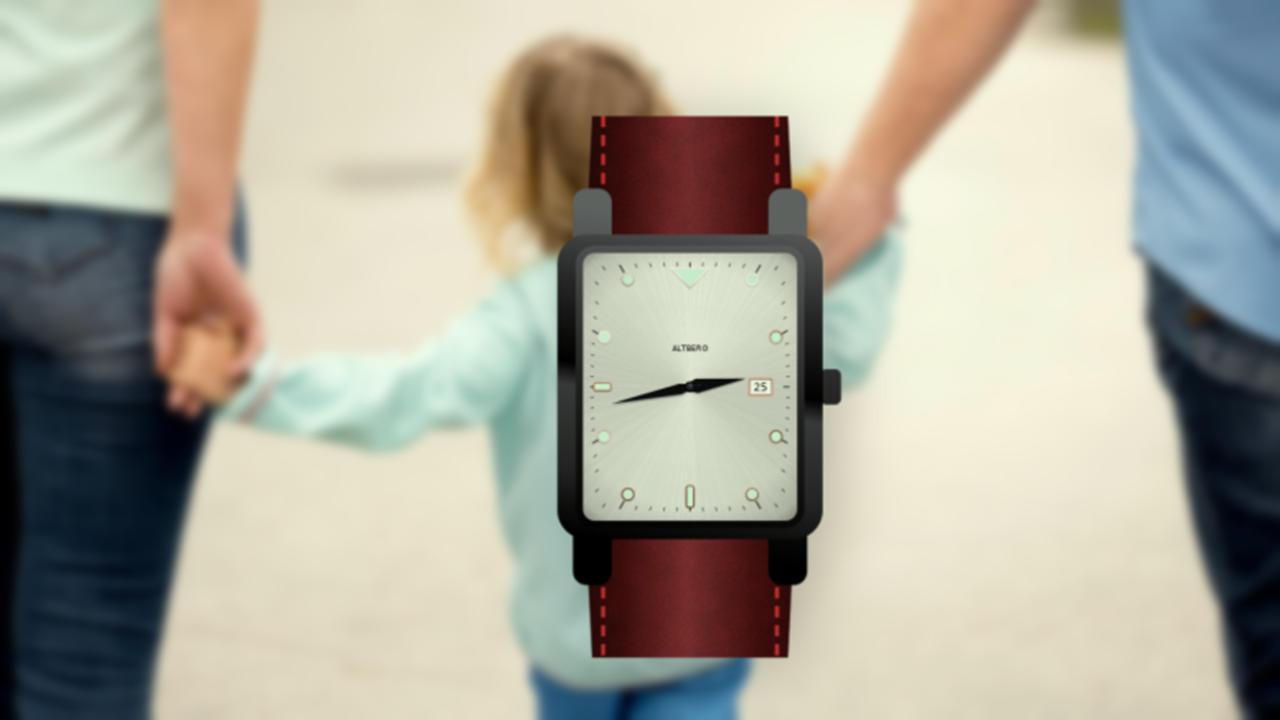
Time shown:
2.43
